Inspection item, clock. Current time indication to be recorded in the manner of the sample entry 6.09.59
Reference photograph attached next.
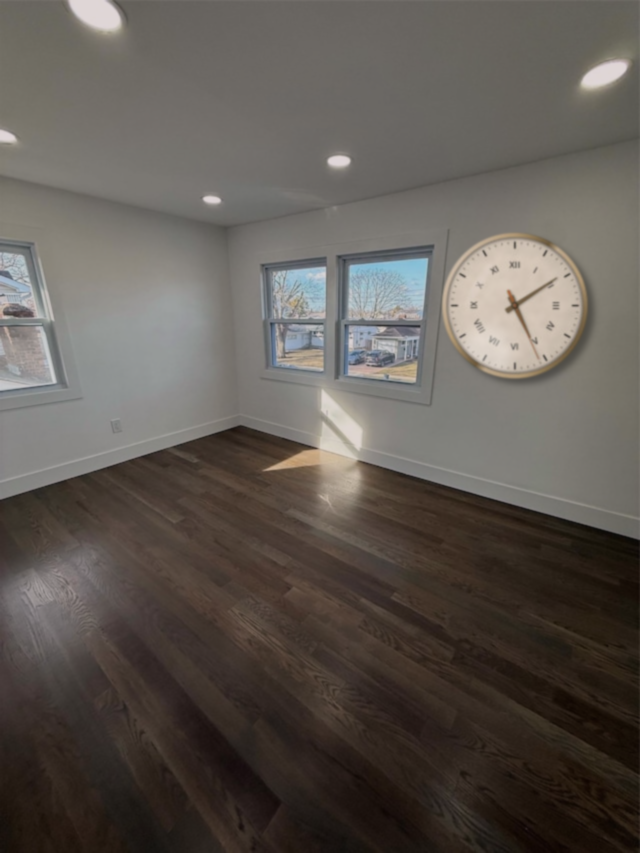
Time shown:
5.09.26
